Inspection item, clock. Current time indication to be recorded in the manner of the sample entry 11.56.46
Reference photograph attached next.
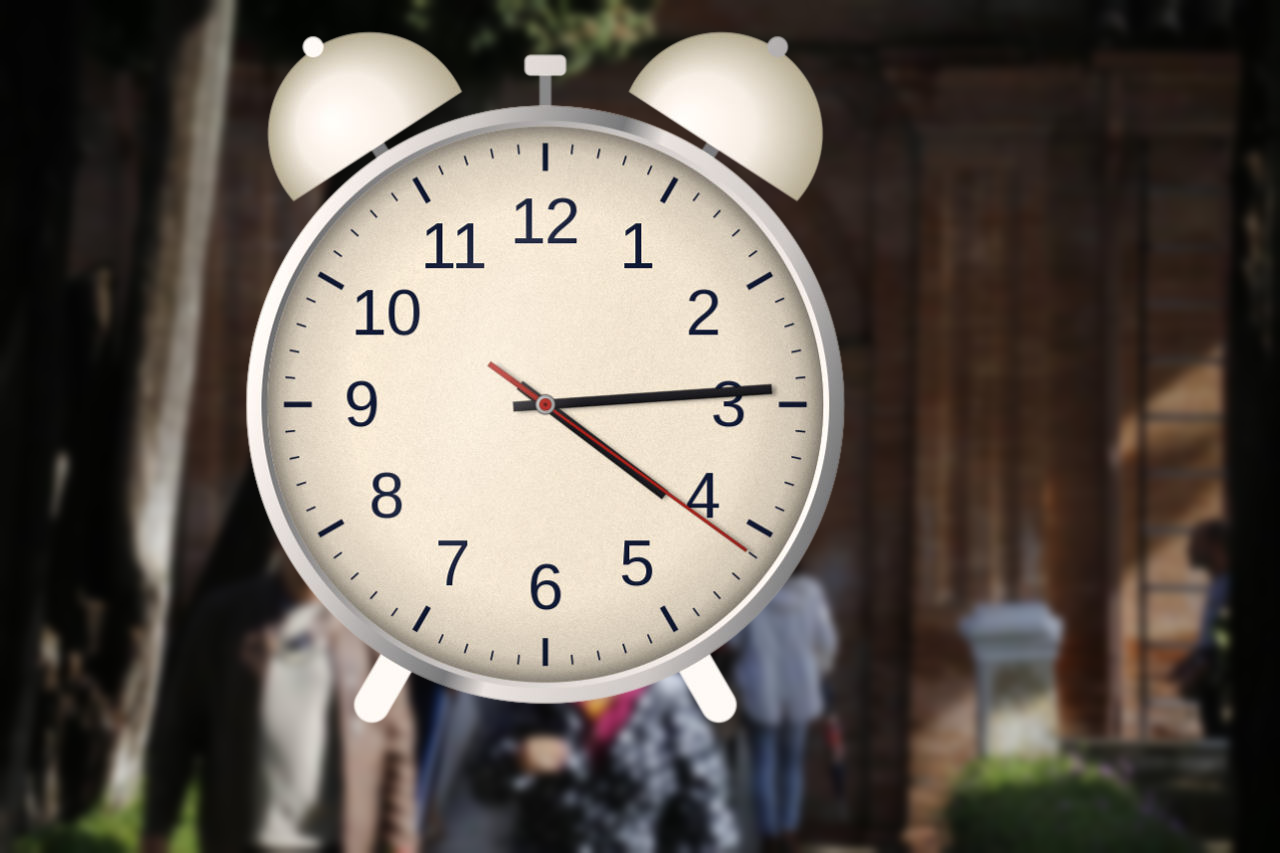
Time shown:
4.14.21
